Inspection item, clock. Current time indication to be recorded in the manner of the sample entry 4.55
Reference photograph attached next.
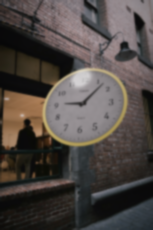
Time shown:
9.07
